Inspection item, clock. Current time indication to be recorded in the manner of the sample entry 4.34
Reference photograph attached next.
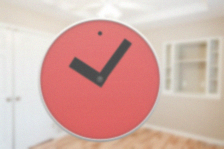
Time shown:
10.06
